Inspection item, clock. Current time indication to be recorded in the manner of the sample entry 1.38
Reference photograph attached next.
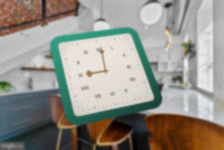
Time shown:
9.01
